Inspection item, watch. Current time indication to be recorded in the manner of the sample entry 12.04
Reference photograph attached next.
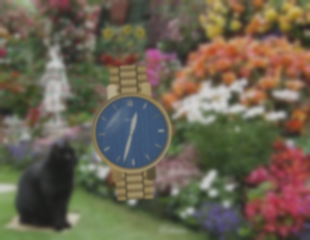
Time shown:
12.33
